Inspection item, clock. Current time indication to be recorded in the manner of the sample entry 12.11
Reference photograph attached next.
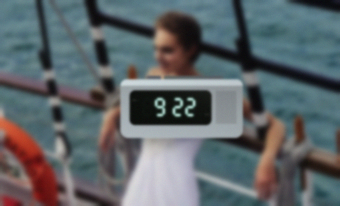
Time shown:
9.22
